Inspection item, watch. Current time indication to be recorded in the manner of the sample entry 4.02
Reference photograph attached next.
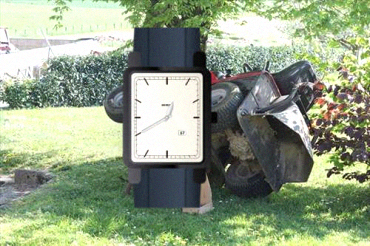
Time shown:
12.40
